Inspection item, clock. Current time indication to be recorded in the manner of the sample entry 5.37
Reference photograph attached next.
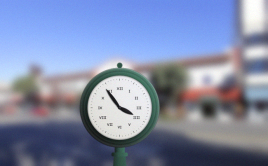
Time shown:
3.54
